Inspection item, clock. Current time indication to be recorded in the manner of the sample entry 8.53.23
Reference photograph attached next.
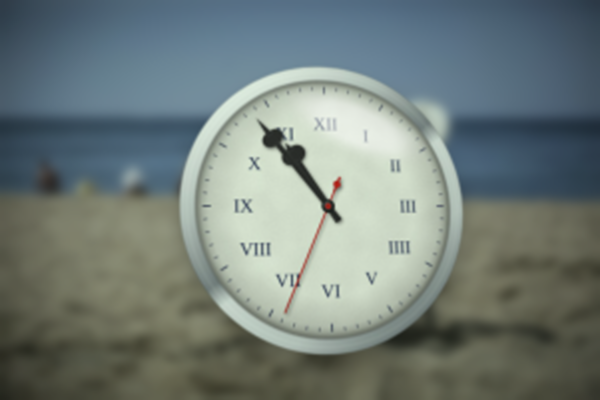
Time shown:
10.53.34
